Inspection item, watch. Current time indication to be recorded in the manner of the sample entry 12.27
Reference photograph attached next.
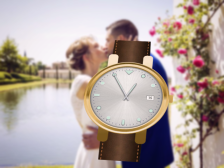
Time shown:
12.55
